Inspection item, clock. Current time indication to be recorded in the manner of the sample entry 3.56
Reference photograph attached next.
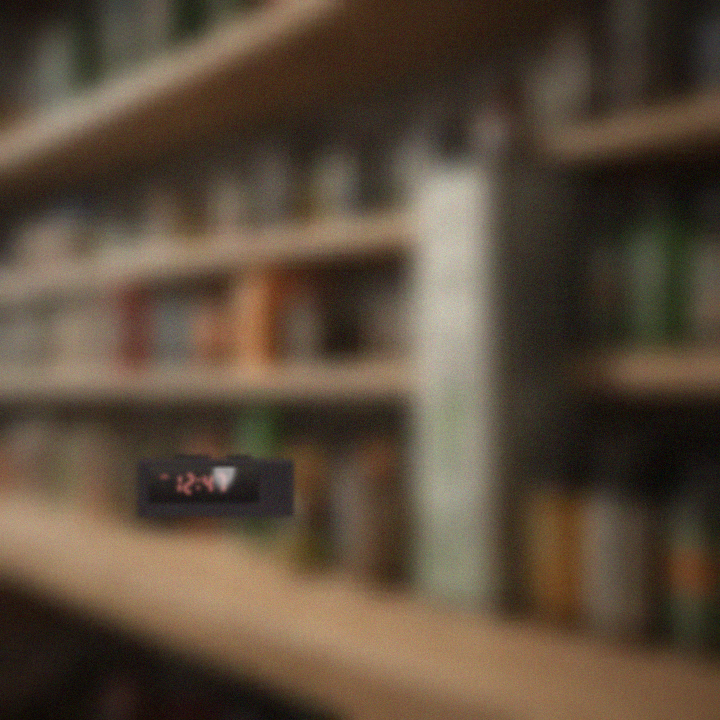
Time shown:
12.47
